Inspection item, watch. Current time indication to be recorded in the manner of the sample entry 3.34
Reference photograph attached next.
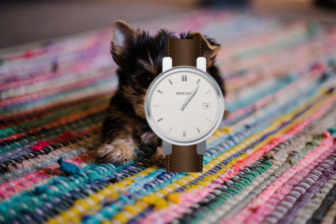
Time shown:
1.06
